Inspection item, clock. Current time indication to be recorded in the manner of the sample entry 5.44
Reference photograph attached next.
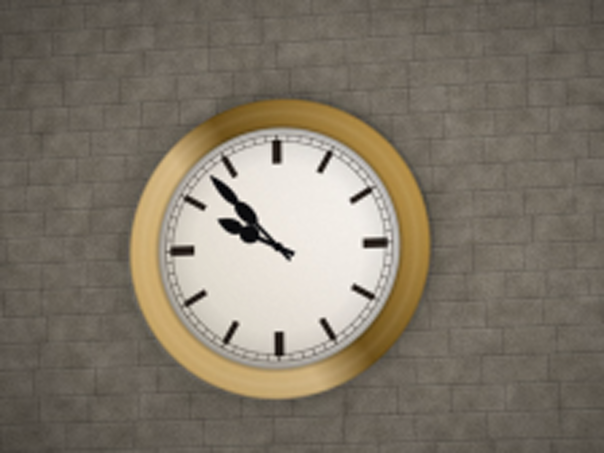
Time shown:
9.53
